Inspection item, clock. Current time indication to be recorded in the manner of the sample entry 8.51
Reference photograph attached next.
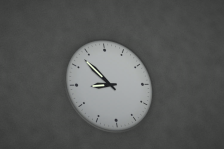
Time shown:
8.53
